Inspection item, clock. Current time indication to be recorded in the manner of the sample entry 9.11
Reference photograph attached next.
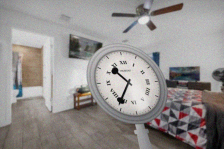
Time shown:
10.36
